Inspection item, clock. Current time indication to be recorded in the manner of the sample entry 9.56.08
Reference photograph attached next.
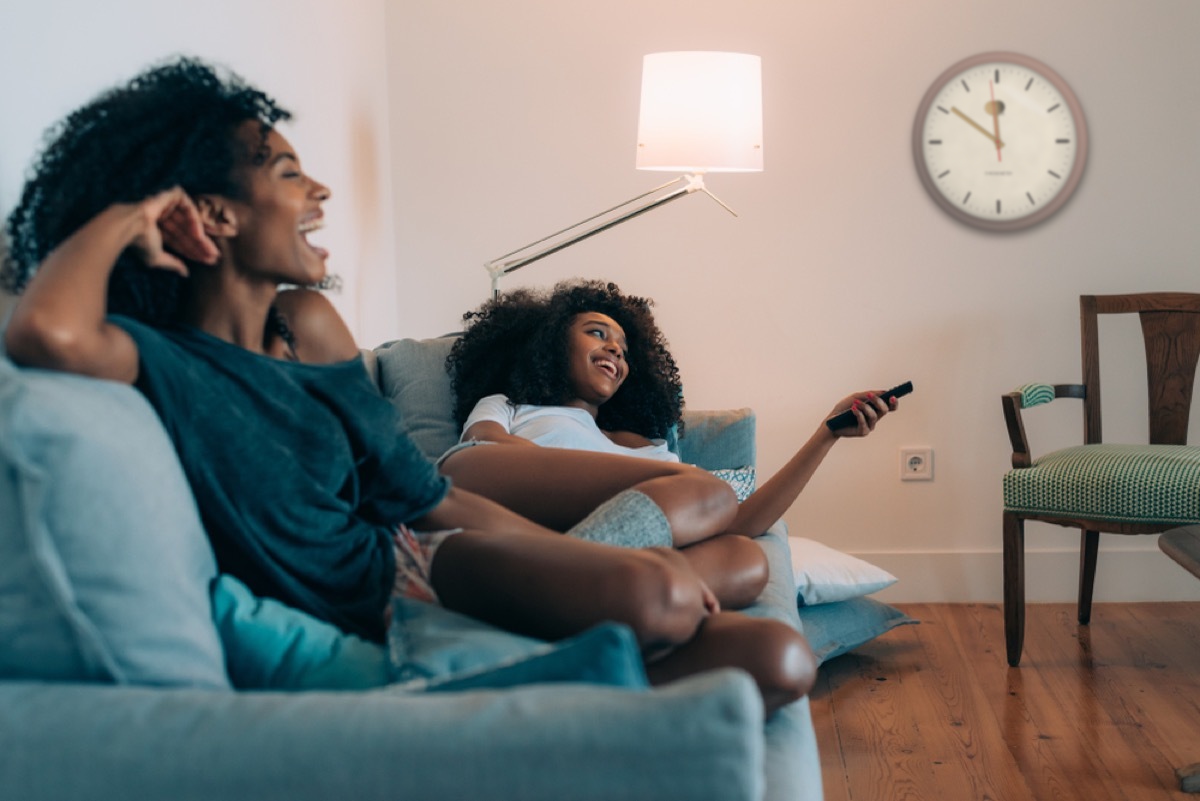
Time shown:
11.50.59
